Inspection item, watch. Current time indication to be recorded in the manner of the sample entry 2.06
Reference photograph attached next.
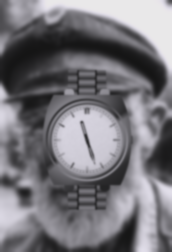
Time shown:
11.27
